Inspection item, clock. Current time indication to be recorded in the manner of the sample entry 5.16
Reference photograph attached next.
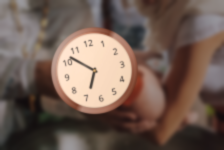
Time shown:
6.52
